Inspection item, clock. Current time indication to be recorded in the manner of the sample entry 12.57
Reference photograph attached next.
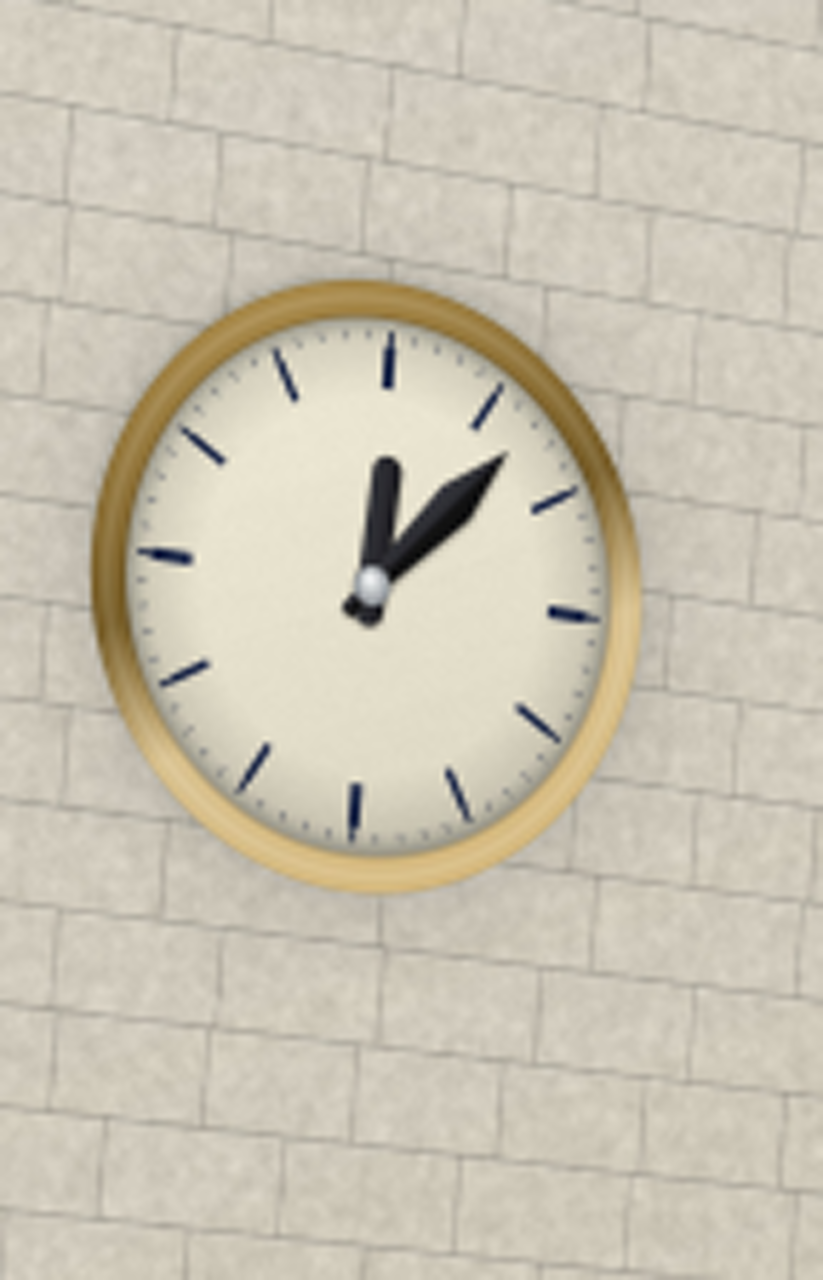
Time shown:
12.07
